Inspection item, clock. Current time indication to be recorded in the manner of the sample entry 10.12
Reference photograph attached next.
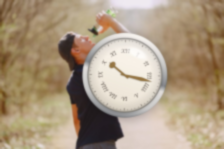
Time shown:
10.17
